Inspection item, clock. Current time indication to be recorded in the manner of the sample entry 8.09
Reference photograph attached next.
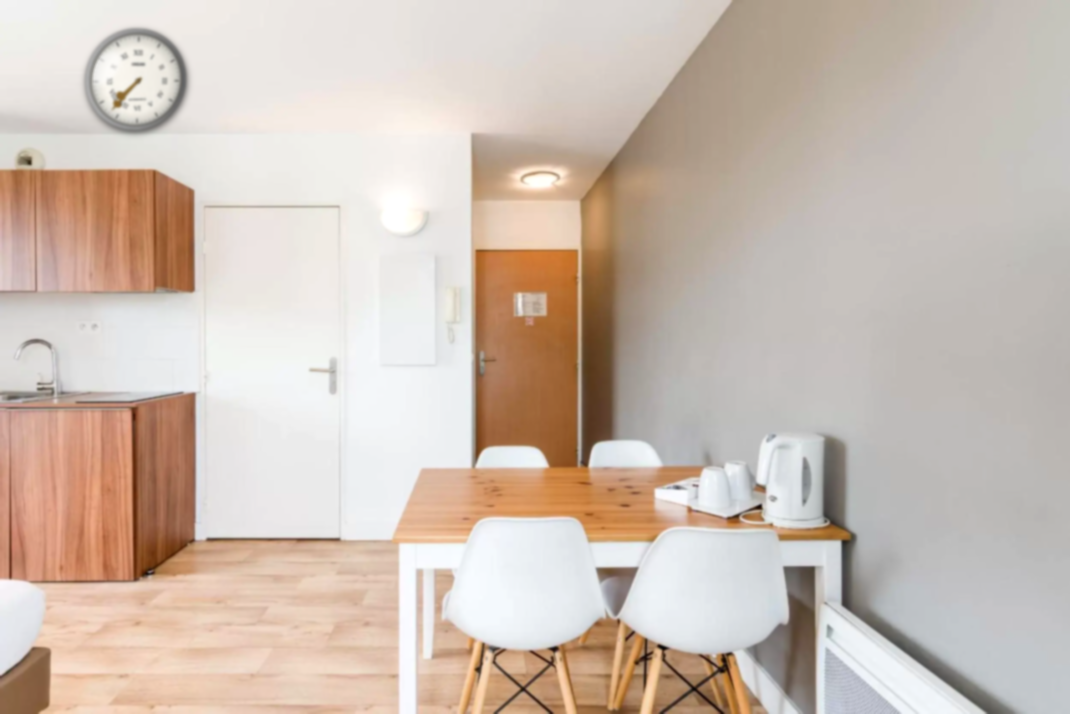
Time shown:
7.37
